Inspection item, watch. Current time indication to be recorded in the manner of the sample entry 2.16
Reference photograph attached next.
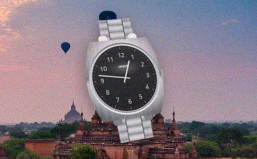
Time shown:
12.47
